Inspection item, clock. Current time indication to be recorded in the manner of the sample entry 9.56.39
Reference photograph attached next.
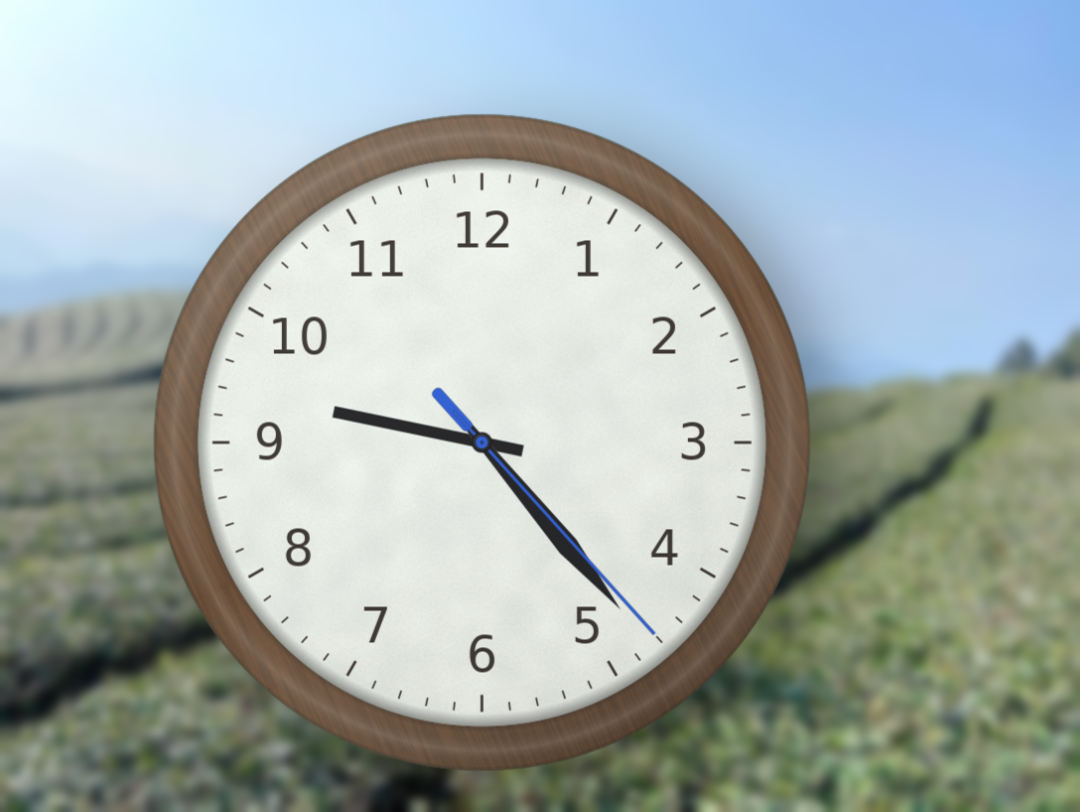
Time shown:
9.23.23
